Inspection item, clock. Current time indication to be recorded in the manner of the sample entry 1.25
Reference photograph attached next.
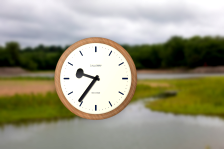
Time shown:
9.36
